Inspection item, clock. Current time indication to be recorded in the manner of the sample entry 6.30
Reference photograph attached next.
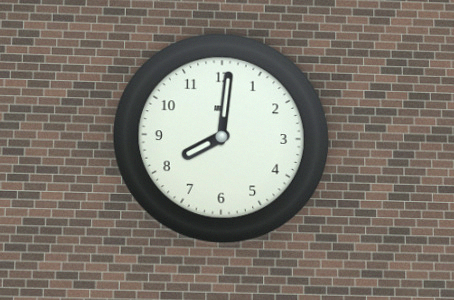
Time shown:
8.01
